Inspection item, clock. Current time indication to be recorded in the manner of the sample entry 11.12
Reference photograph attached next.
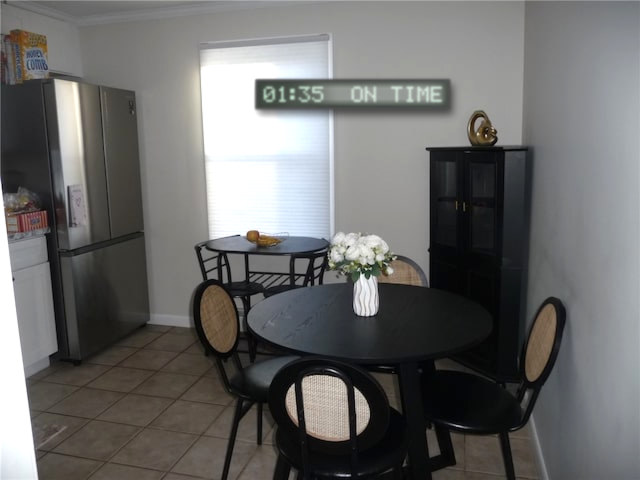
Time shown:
1.35
